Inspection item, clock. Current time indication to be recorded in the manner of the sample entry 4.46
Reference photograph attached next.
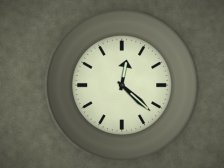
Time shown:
12.22
